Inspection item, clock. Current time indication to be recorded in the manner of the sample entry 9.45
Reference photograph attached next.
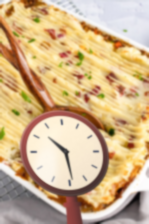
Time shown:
10.29
